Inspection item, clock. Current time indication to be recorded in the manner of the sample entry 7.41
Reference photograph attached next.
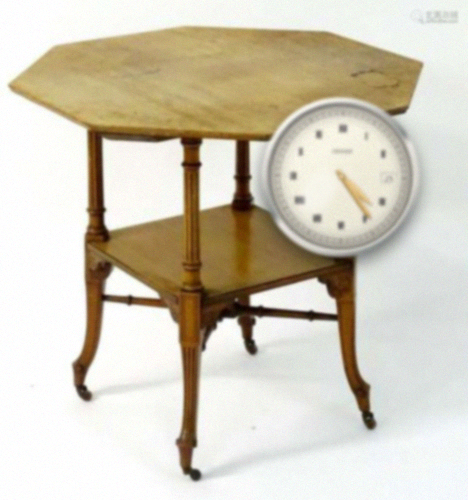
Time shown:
4.24
